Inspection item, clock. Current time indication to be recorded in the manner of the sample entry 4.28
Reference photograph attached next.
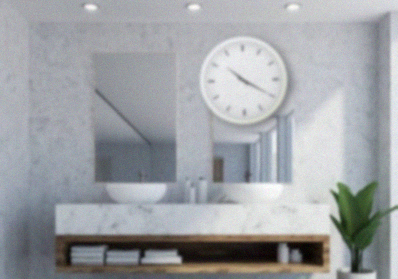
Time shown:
10.20
